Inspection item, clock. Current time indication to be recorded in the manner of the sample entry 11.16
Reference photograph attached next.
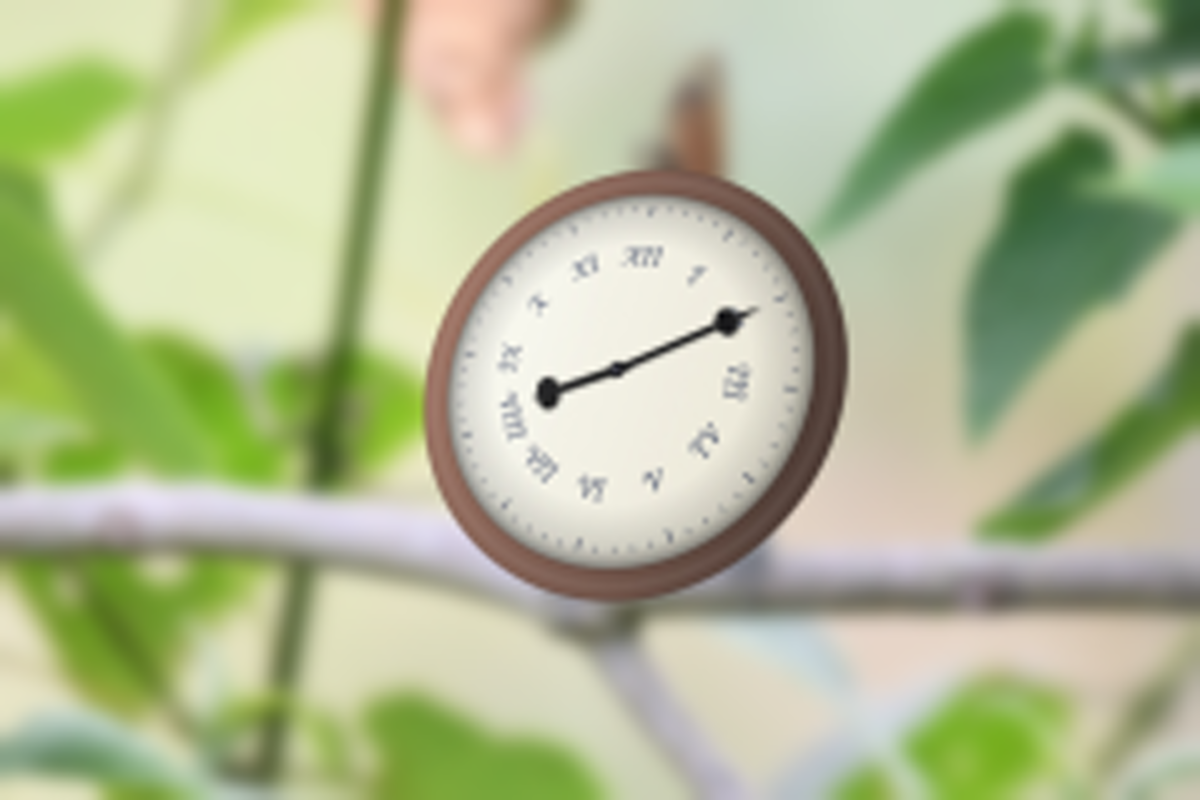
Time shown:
8.10
